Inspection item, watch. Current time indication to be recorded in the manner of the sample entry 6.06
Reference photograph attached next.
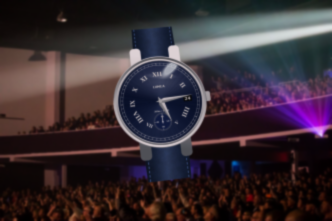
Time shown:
5.14
